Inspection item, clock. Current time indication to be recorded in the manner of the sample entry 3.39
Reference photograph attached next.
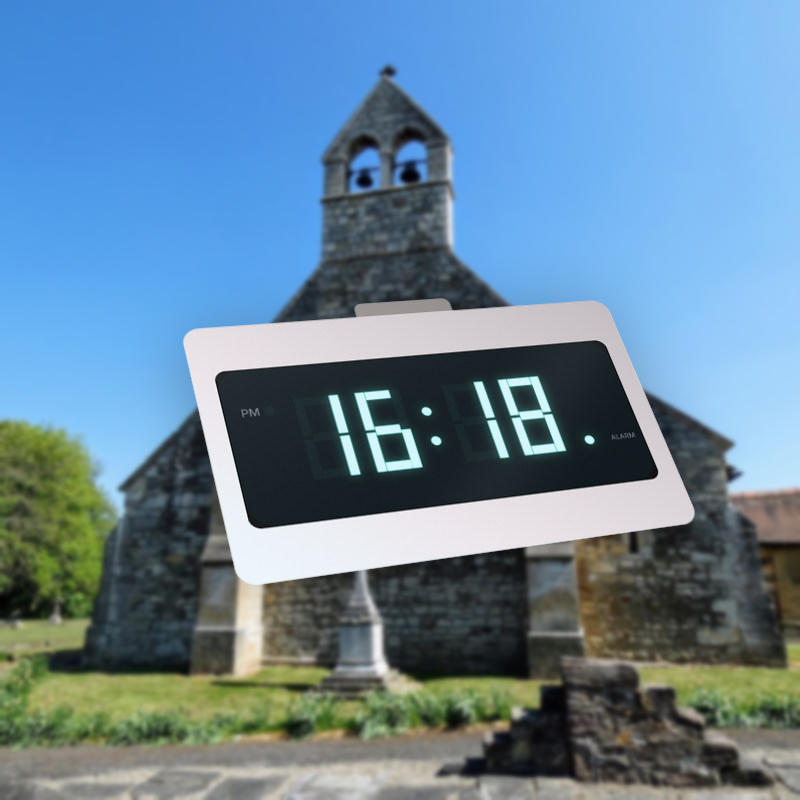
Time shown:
16.18
